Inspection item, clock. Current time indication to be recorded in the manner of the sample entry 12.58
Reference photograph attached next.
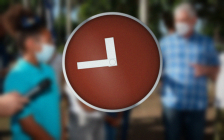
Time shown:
11.44
